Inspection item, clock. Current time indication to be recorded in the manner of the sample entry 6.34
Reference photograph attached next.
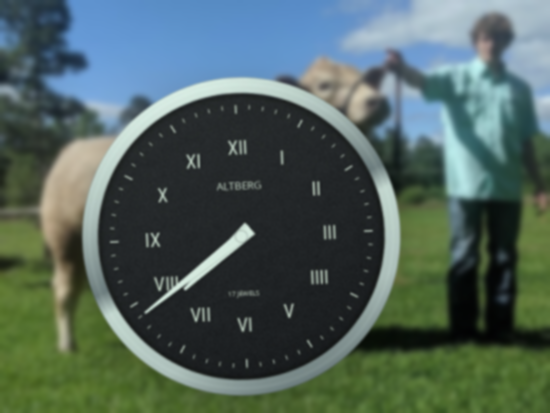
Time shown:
7.39
